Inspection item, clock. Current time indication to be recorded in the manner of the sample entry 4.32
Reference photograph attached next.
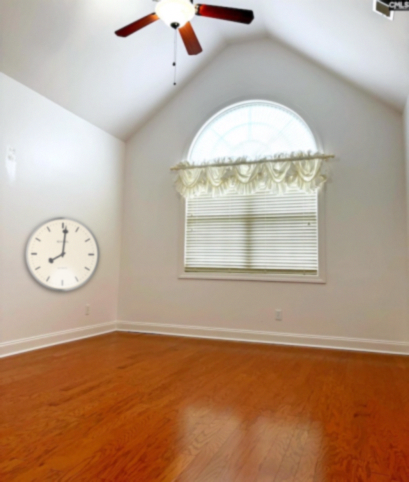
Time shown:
8.01
